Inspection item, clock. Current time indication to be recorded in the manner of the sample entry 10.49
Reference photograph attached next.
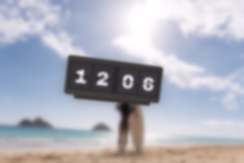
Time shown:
12.06
